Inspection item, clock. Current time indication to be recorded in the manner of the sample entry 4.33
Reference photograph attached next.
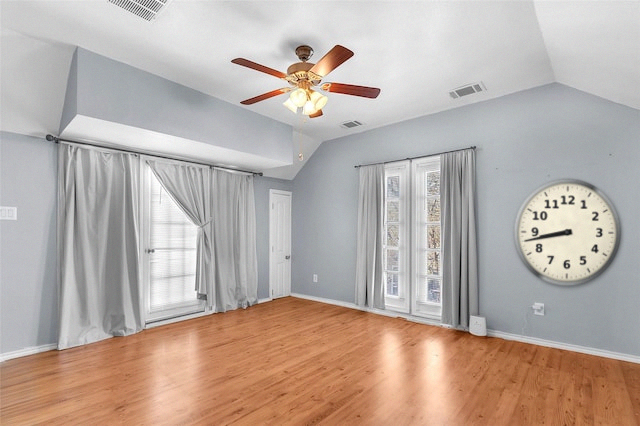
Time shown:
8.43
